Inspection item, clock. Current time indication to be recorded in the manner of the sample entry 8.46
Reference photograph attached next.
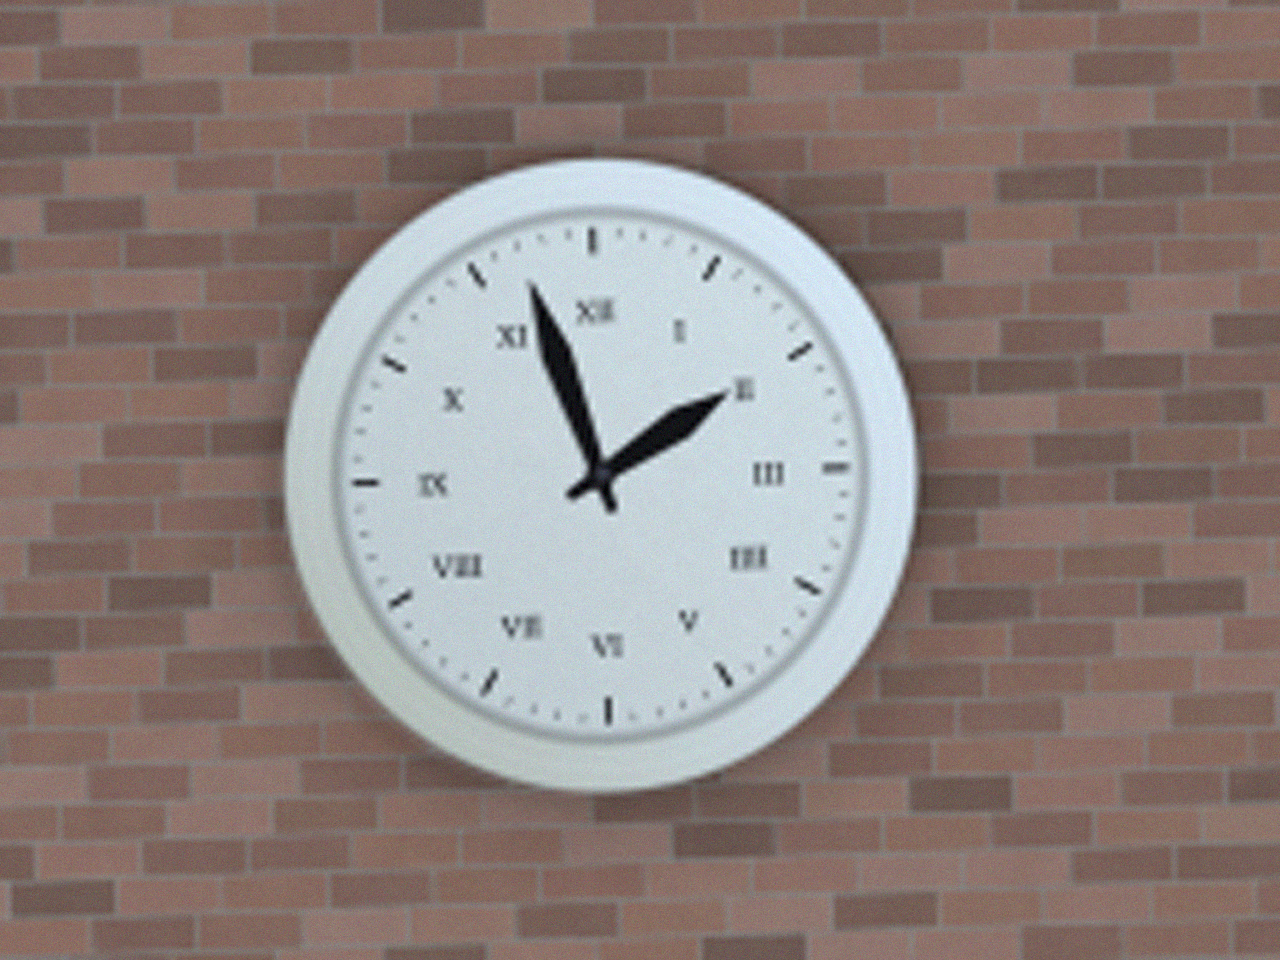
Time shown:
1.57
